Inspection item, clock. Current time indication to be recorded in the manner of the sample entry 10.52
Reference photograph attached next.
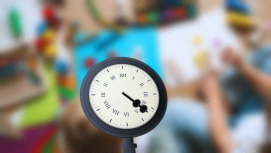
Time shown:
4.22
